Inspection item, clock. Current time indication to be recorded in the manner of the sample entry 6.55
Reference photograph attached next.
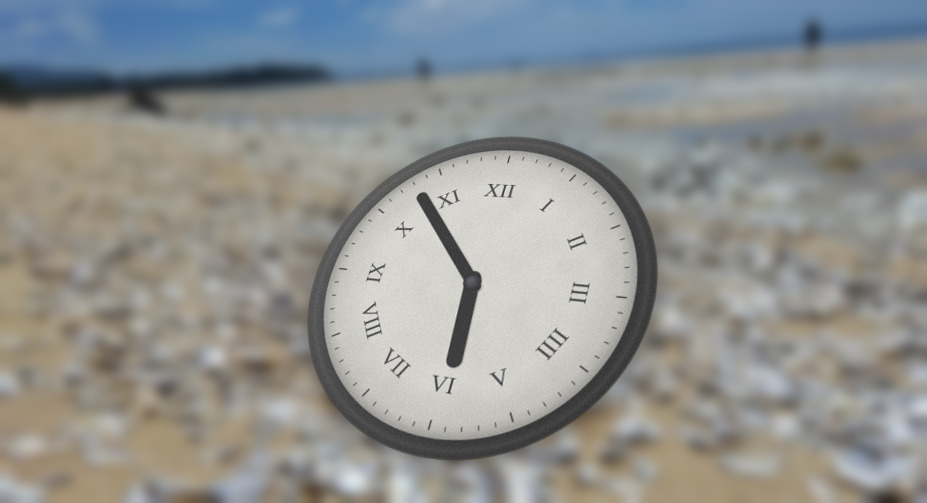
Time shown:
5.53
